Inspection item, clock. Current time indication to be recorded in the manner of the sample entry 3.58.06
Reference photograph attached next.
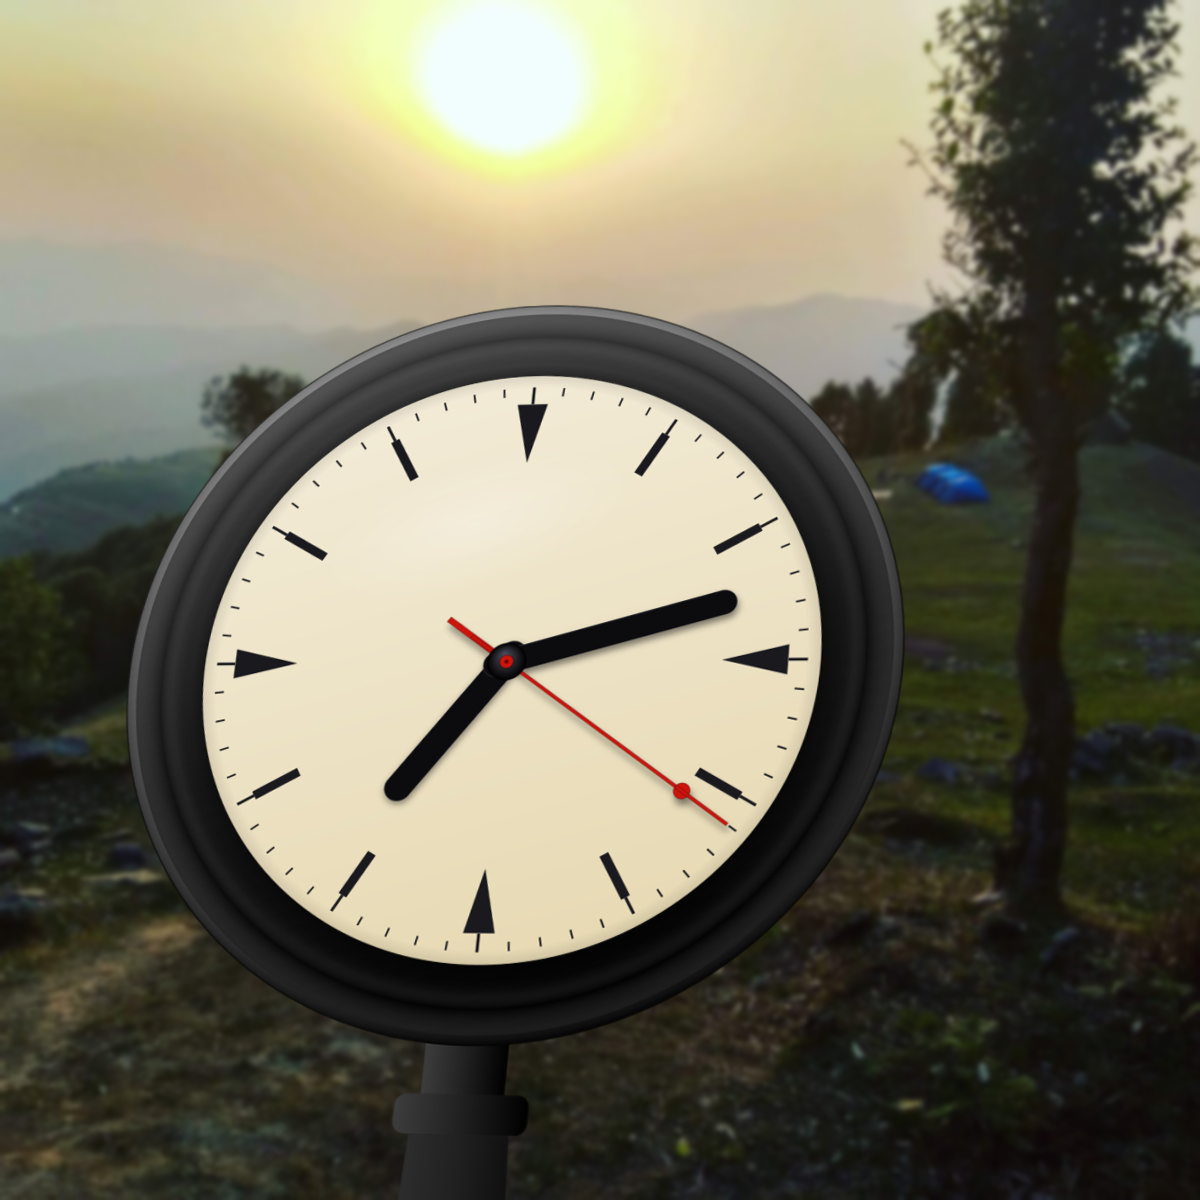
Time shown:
7.12.21
